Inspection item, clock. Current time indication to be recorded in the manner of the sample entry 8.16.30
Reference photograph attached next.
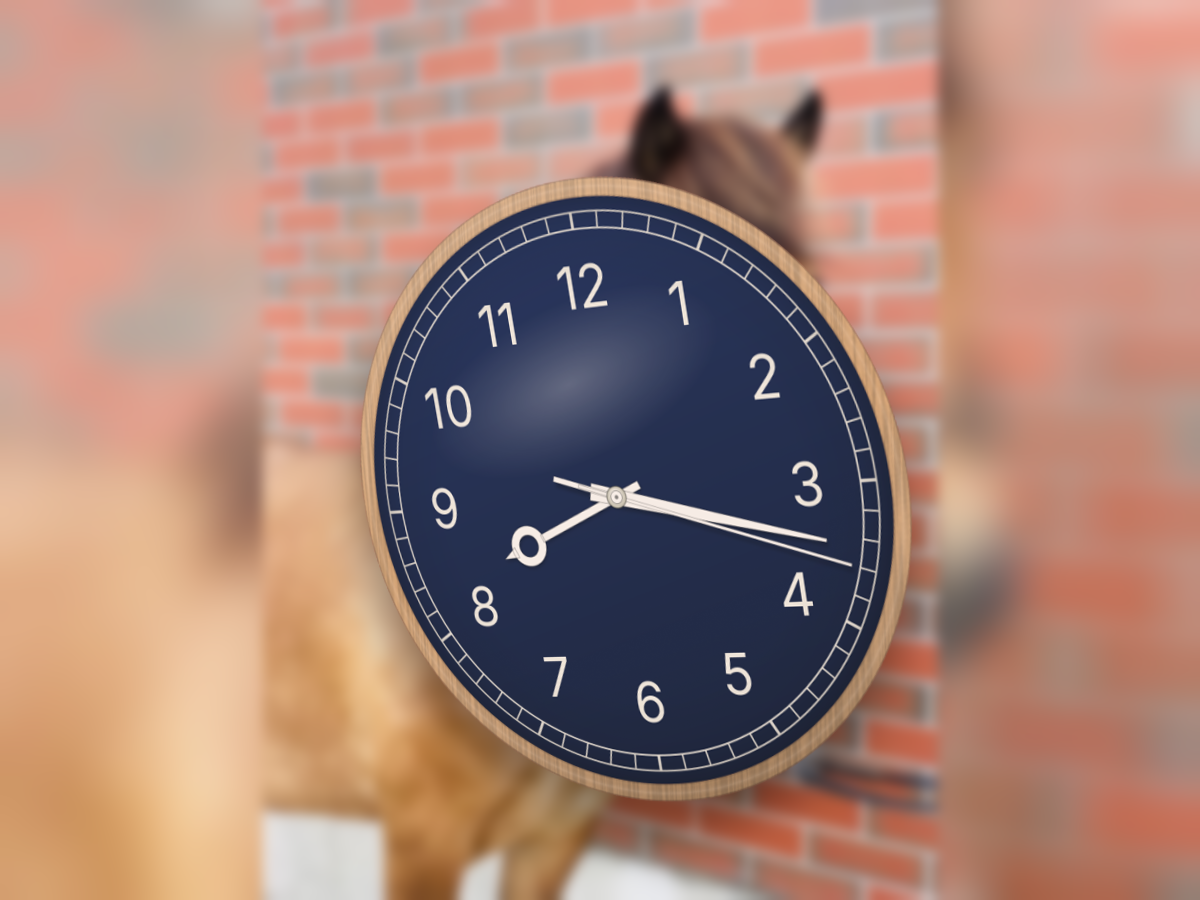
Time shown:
8.17.18
